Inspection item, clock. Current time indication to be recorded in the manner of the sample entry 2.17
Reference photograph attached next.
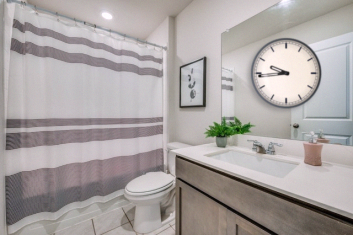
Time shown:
9.44
